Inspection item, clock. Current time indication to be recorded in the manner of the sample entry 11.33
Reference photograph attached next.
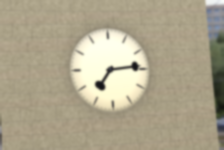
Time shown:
7.14
